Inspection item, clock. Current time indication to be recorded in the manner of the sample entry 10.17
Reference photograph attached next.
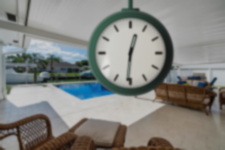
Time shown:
12.31
